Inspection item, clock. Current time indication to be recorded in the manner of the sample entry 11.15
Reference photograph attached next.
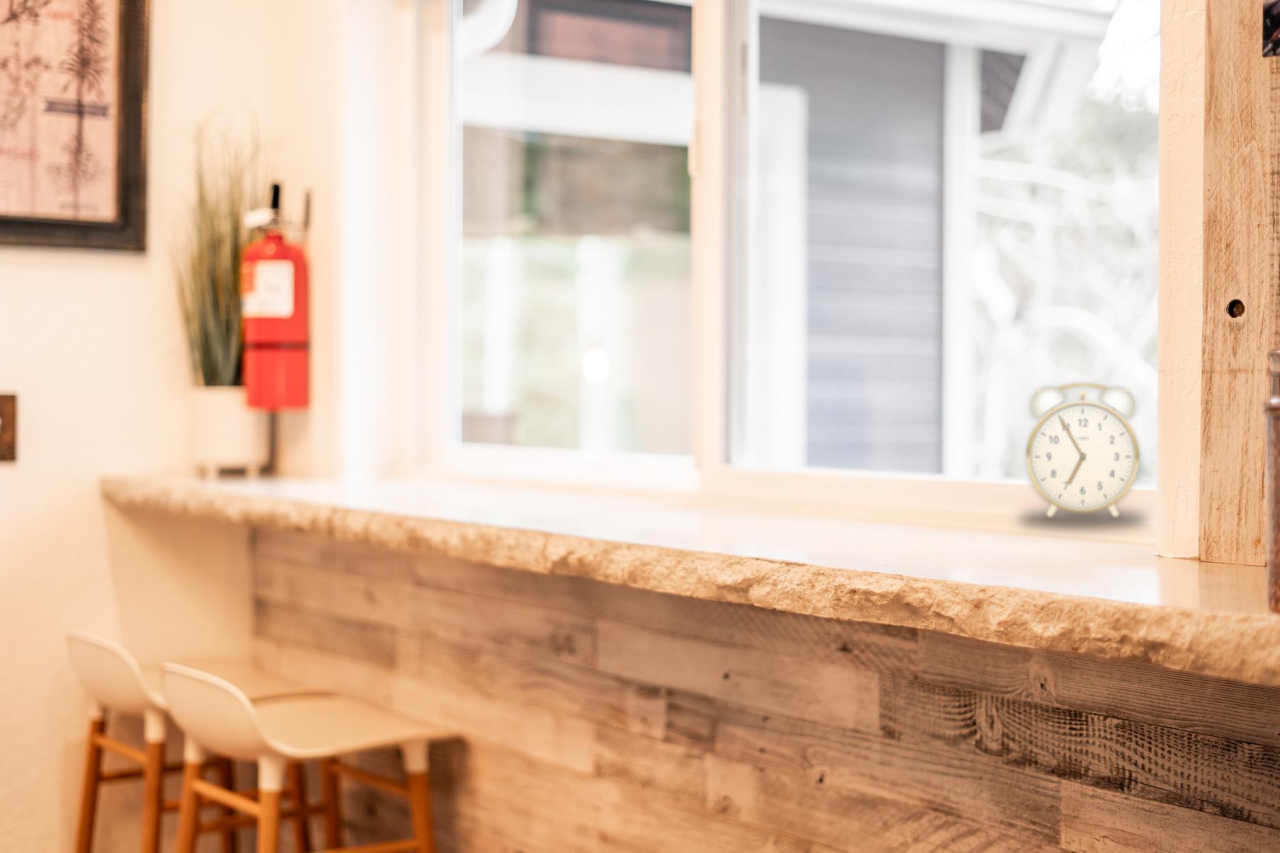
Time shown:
6.55
